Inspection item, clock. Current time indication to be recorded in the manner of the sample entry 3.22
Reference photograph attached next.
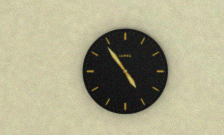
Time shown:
4.54
